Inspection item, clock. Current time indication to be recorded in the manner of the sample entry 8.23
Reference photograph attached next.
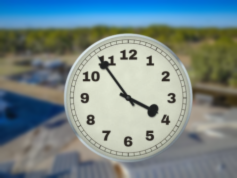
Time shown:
3.54
